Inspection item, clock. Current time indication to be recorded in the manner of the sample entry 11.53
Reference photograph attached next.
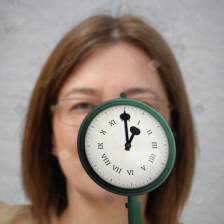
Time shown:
1.00
